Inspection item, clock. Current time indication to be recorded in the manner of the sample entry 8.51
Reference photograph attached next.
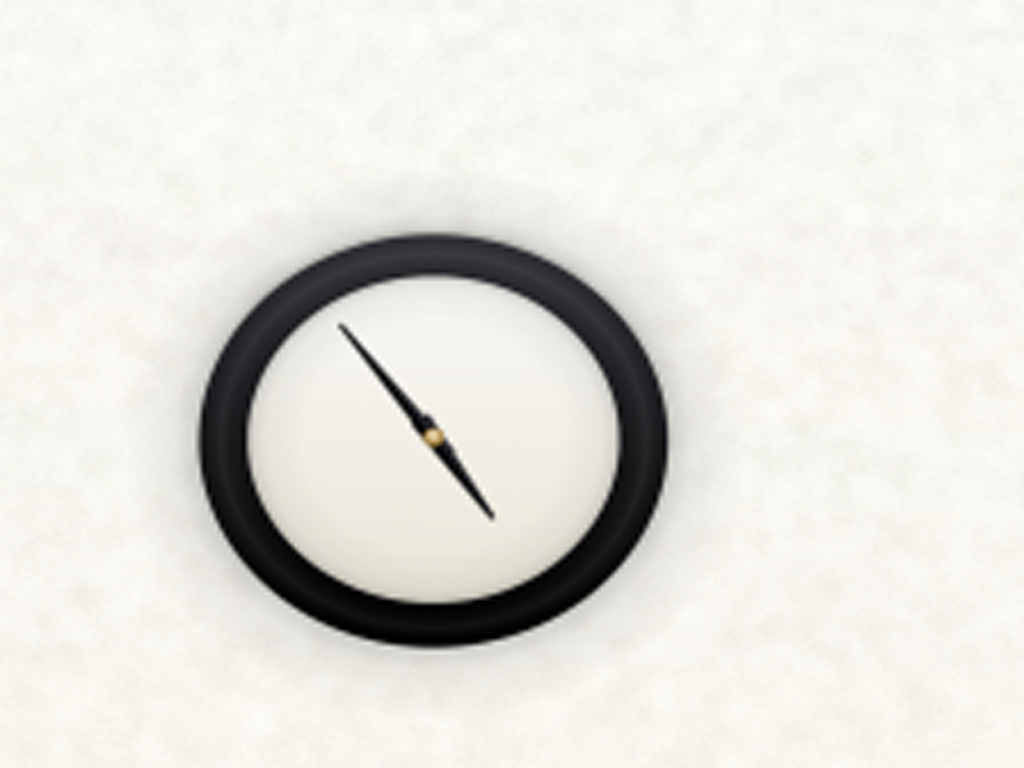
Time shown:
4.54
